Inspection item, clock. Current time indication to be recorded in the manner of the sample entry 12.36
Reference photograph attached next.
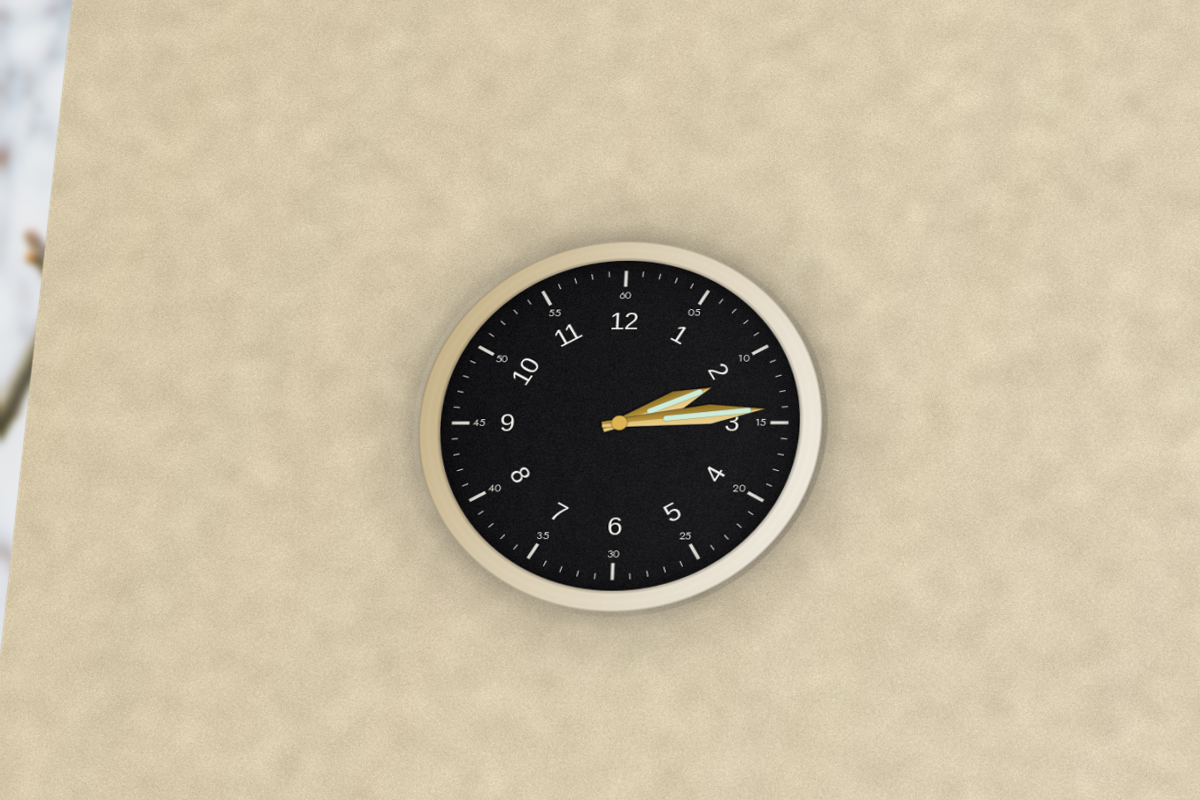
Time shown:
2.14
